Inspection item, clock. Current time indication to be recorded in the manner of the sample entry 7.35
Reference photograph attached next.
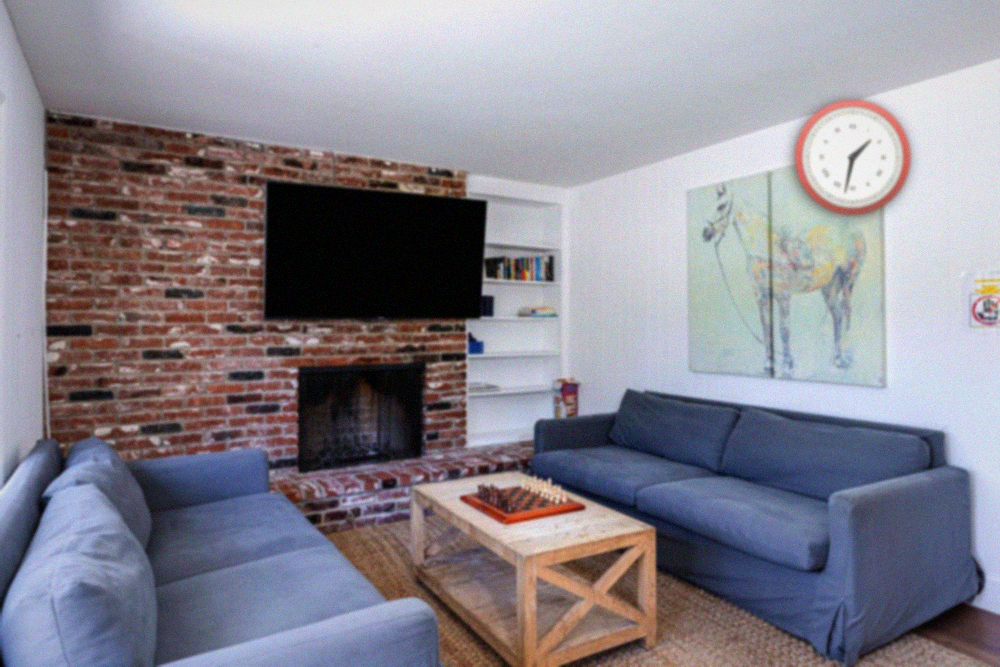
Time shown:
1.32
